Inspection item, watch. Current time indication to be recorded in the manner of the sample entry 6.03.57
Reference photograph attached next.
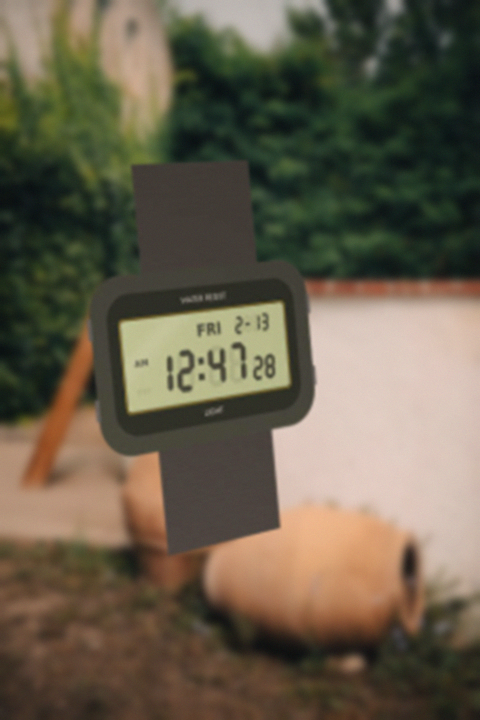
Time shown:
12.47.28
